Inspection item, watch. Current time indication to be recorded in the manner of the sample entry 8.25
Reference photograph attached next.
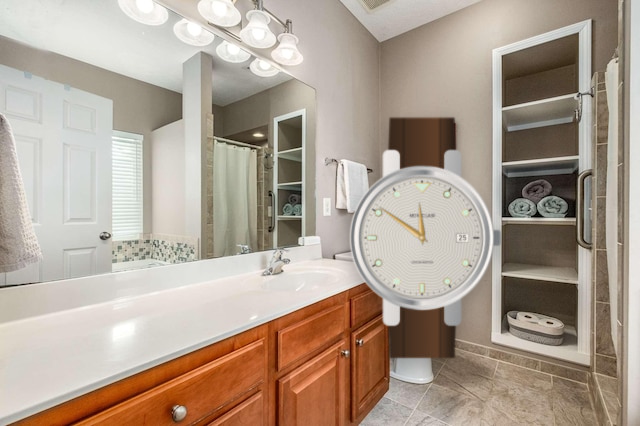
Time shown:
11.51
